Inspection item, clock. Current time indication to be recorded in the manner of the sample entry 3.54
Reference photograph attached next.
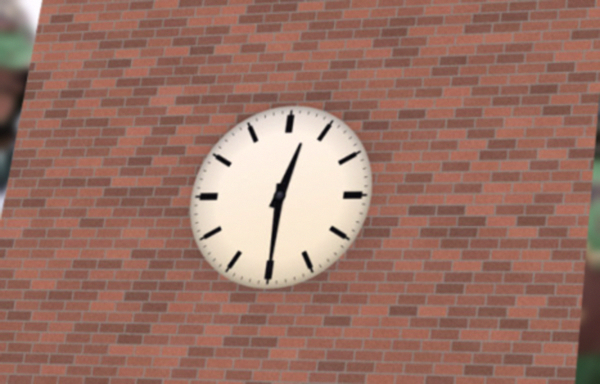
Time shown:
12.30
